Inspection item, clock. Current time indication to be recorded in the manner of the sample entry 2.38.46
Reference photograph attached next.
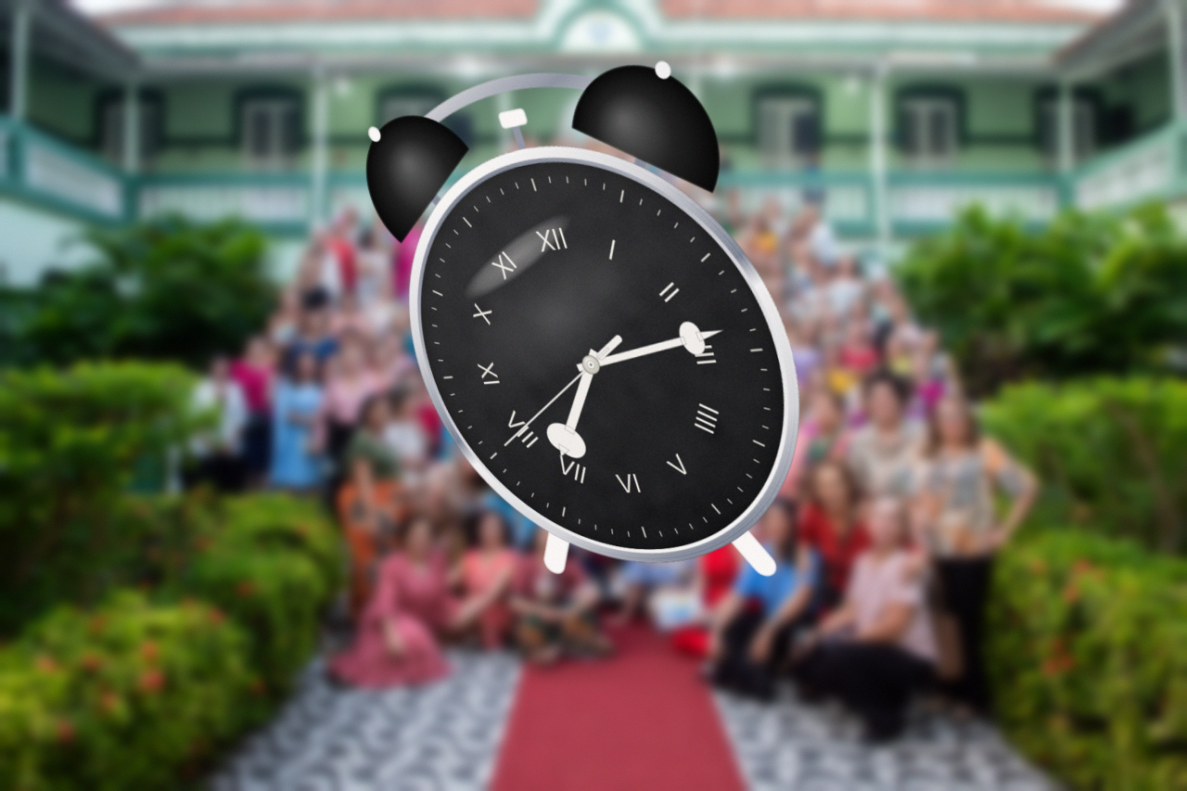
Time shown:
7.13.40
